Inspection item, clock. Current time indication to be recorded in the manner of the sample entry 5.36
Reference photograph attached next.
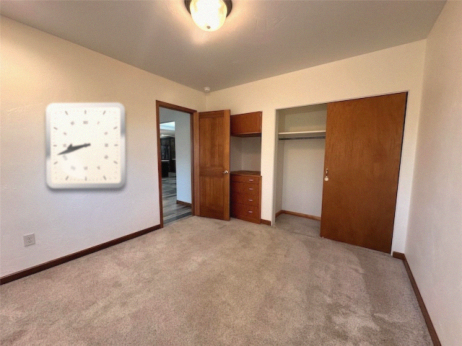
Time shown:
8.42
